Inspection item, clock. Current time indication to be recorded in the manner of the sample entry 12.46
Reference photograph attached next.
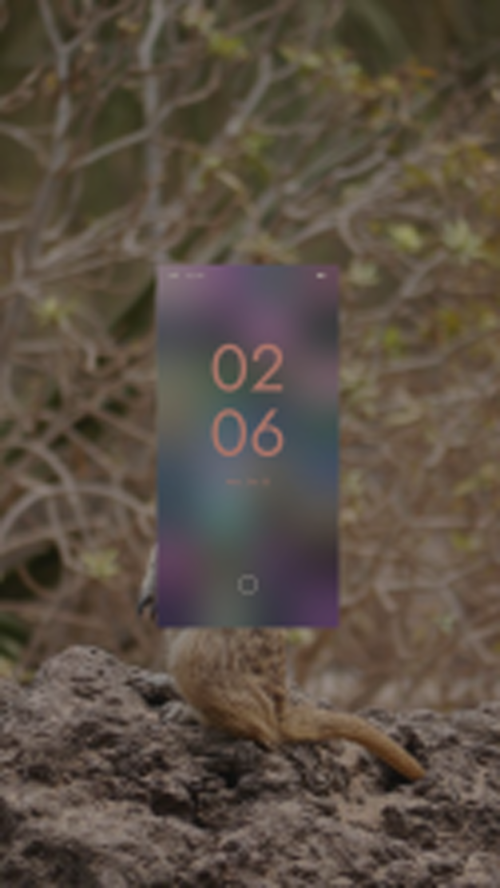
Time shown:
2.06
